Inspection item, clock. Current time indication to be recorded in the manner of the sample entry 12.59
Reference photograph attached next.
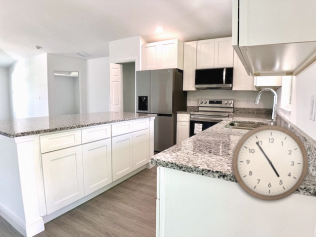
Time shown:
4.54
